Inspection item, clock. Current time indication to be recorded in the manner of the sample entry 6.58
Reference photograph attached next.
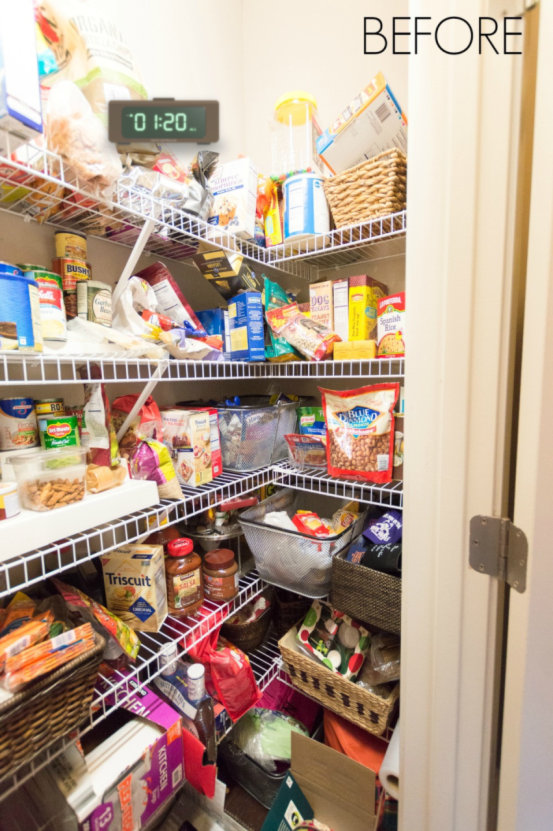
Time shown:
1.20
